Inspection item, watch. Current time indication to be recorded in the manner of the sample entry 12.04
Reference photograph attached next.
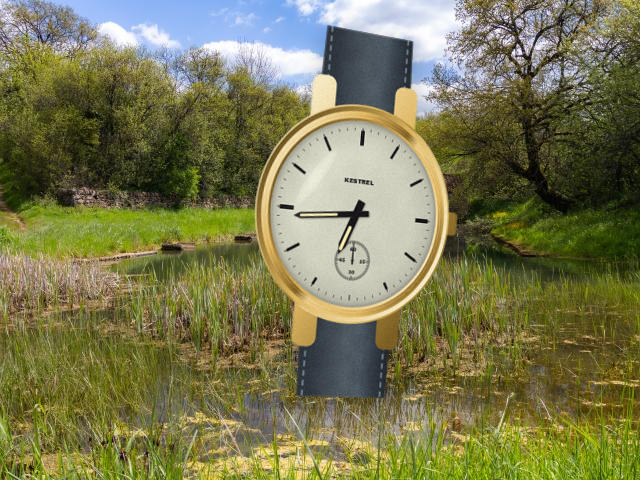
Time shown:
6.44
